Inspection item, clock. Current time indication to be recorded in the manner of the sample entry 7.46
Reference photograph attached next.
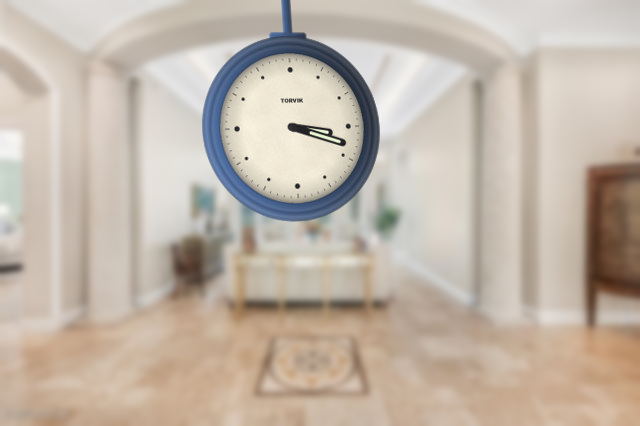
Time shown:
3.18
